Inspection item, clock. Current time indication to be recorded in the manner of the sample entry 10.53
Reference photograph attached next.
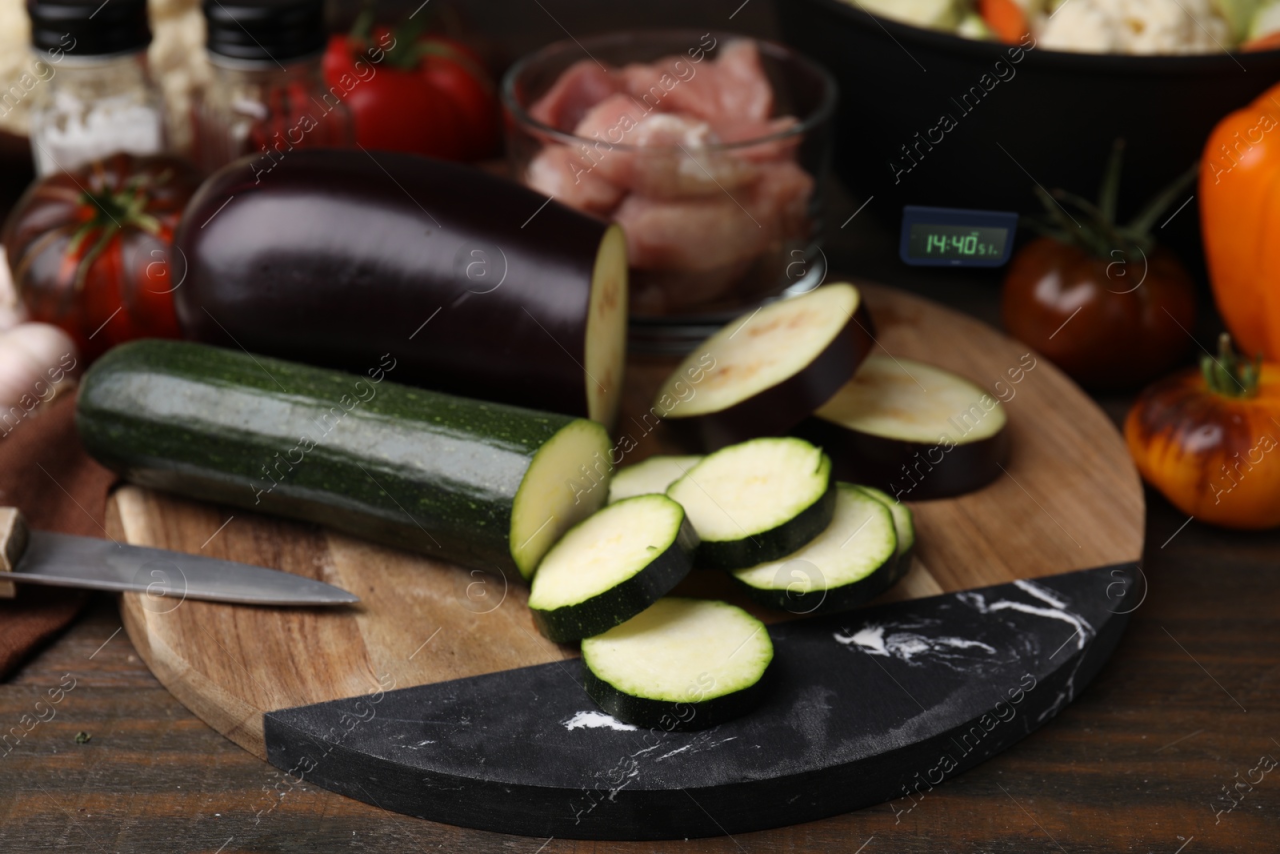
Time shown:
14.40
